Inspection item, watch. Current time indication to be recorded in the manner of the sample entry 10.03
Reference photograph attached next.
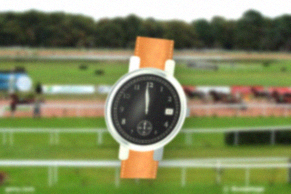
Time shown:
11.59
